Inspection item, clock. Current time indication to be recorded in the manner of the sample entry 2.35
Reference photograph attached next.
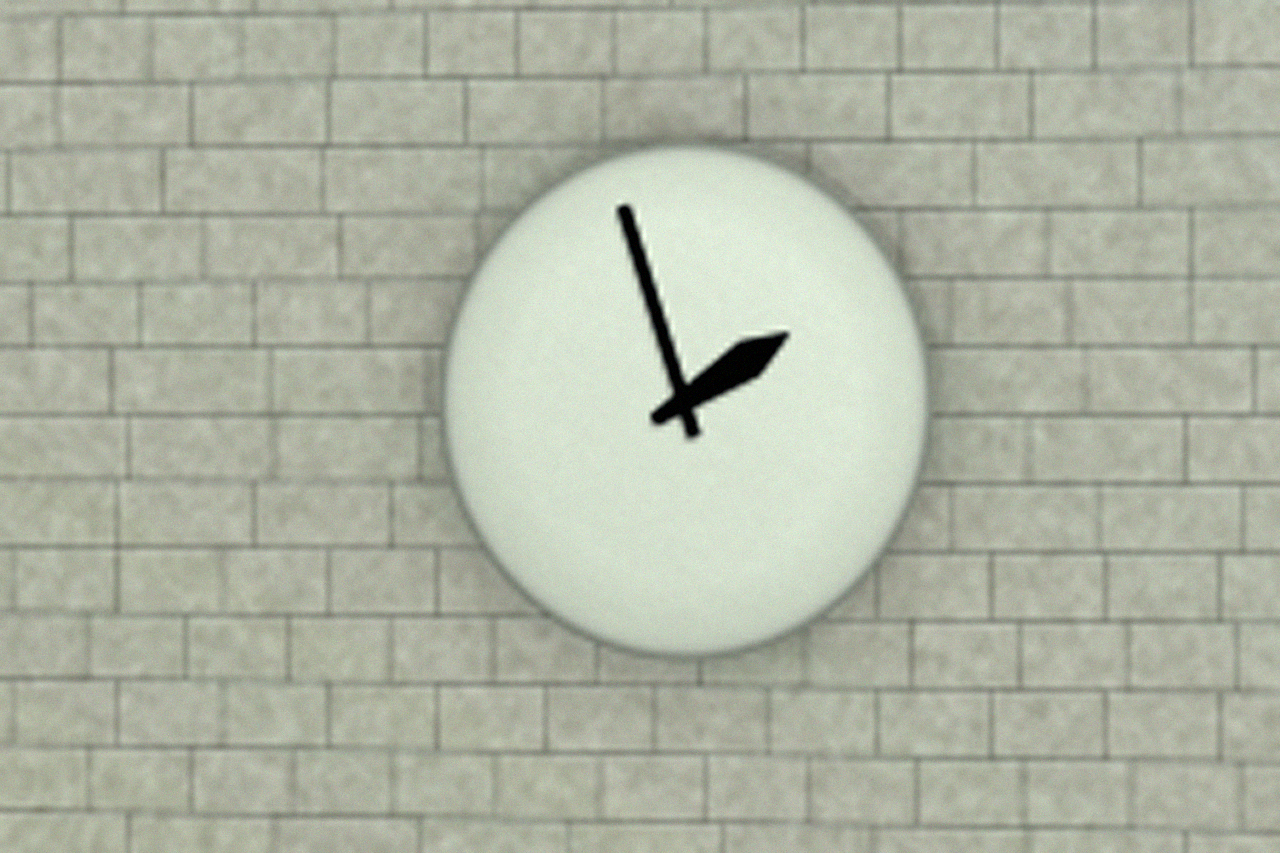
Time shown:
1.57
